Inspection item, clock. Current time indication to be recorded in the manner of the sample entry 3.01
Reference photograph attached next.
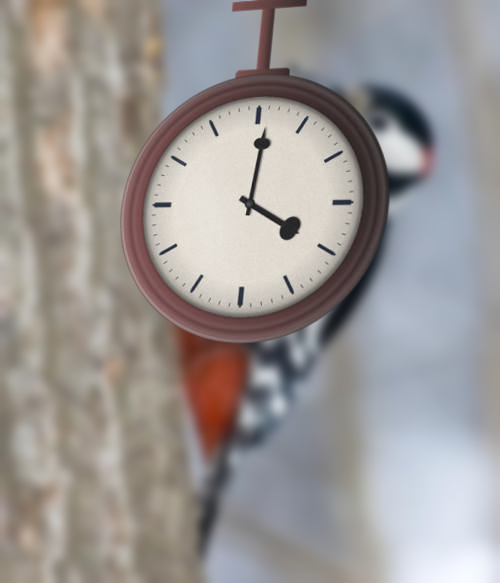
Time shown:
4.01
